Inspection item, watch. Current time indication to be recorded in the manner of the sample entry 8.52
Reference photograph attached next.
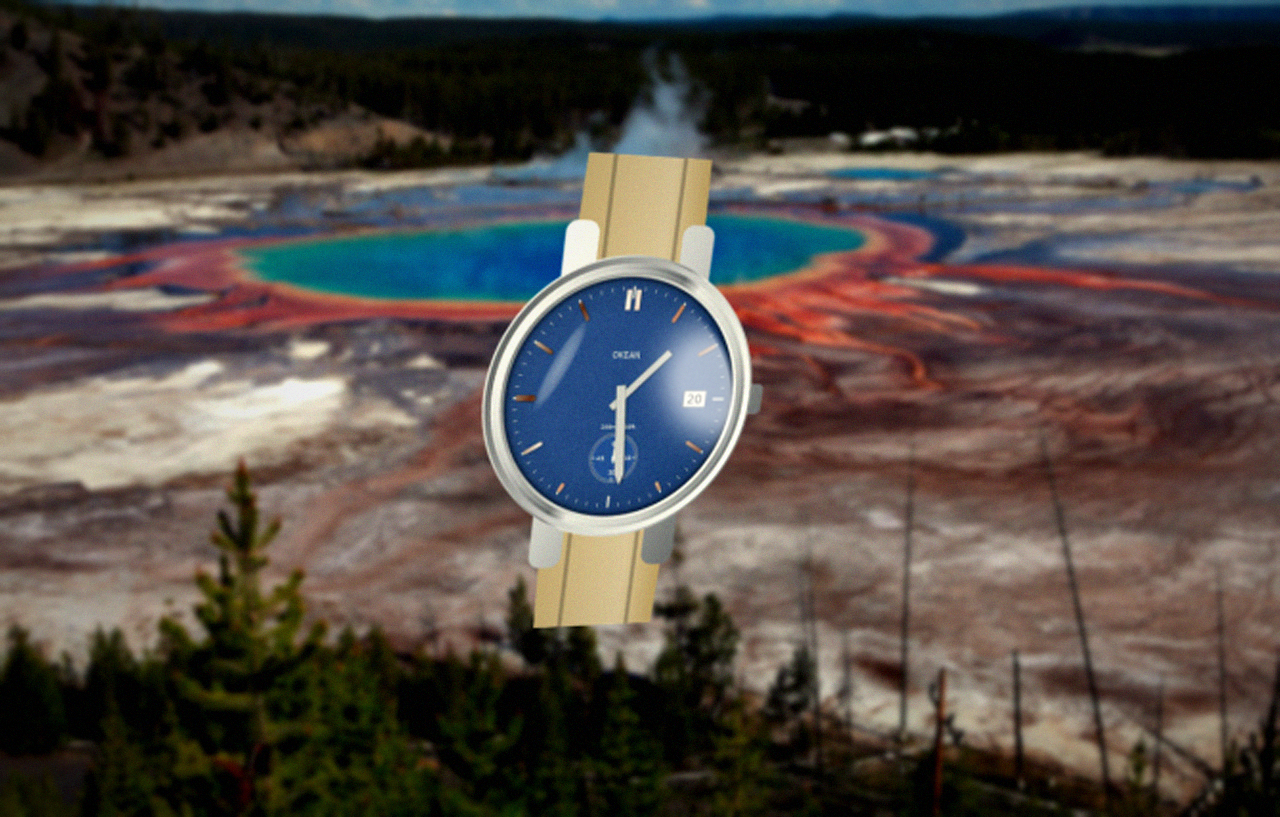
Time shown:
1.29
